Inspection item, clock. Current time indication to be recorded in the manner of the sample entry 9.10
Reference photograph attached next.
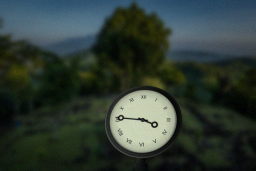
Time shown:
3.46
